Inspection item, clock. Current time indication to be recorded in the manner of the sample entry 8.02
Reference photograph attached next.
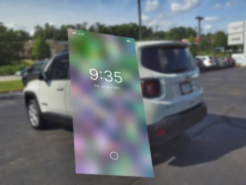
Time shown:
9.35
